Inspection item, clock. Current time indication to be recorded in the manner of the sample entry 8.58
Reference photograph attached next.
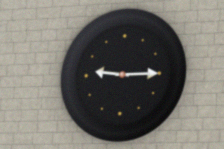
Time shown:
9.15
